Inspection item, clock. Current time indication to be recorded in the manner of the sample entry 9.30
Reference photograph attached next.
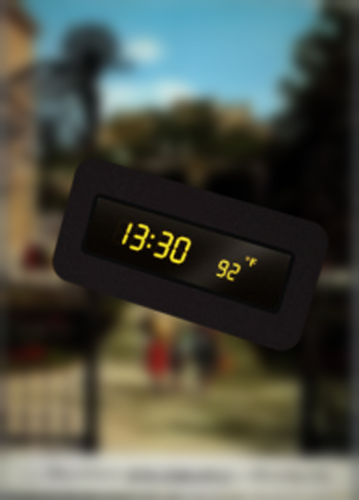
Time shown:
13.30
